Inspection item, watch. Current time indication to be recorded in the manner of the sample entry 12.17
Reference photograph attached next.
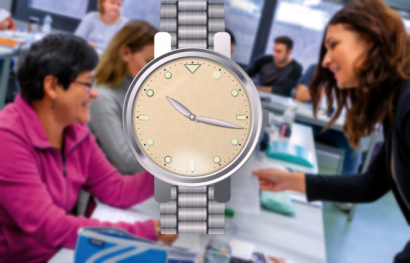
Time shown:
10.17
